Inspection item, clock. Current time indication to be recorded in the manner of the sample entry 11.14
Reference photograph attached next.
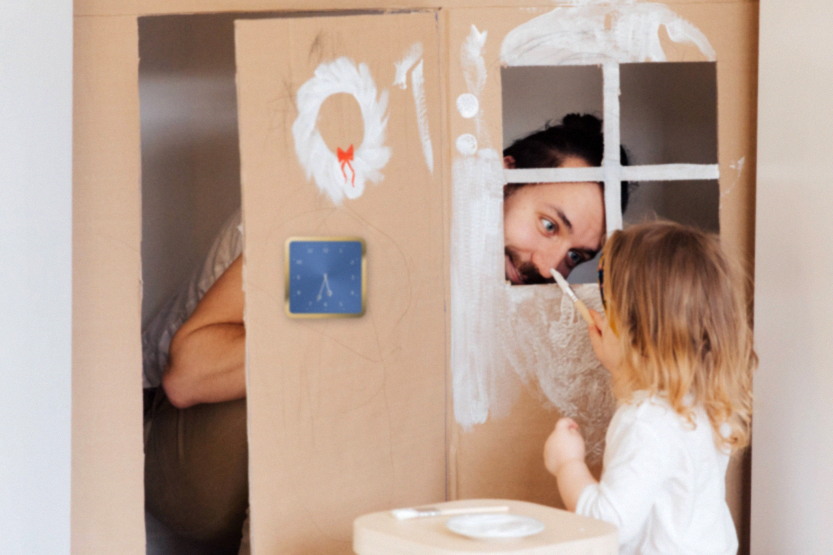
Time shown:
5.33
